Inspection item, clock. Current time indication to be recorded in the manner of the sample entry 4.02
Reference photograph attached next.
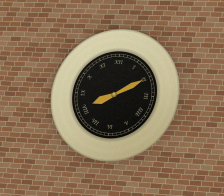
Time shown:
8.10
